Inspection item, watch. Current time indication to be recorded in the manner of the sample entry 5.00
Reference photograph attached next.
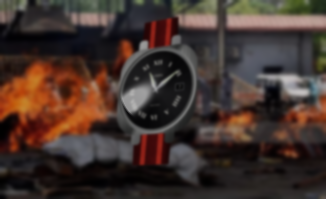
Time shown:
11.09
